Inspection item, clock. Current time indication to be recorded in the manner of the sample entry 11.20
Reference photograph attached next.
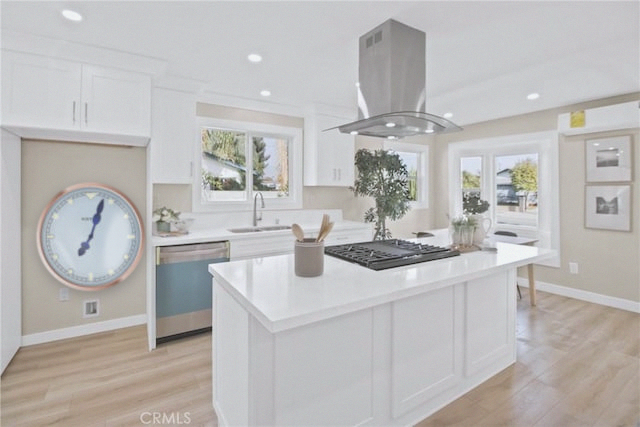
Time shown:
7.03
